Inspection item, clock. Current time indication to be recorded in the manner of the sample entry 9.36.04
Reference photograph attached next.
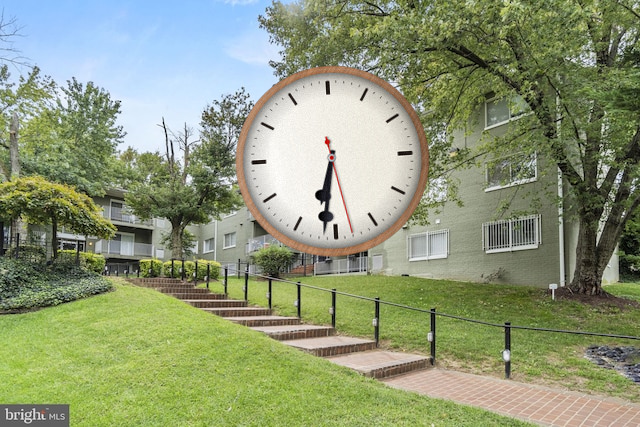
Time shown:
6.31.28
